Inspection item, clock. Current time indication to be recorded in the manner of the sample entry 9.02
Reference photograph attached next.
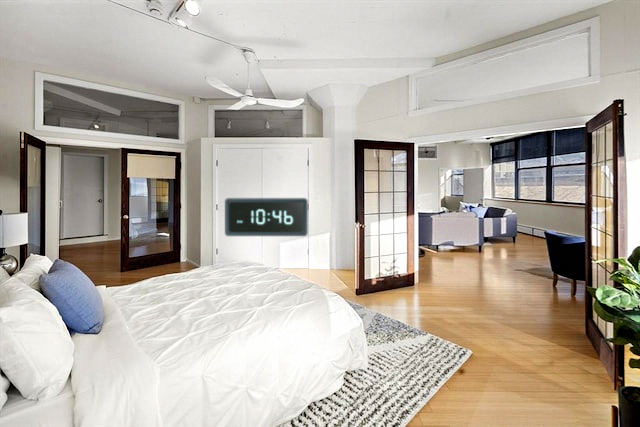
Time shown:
10.46
